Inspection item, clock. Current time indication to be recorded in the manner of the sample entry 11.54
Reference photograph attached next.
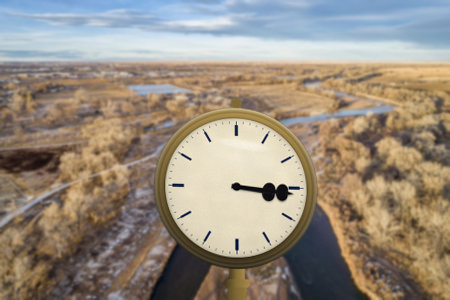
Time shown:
3.16
